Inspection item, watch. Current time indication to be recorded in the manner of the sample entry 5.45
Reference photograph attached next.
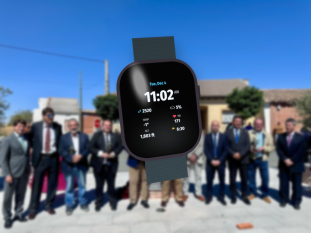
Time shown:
11.02
